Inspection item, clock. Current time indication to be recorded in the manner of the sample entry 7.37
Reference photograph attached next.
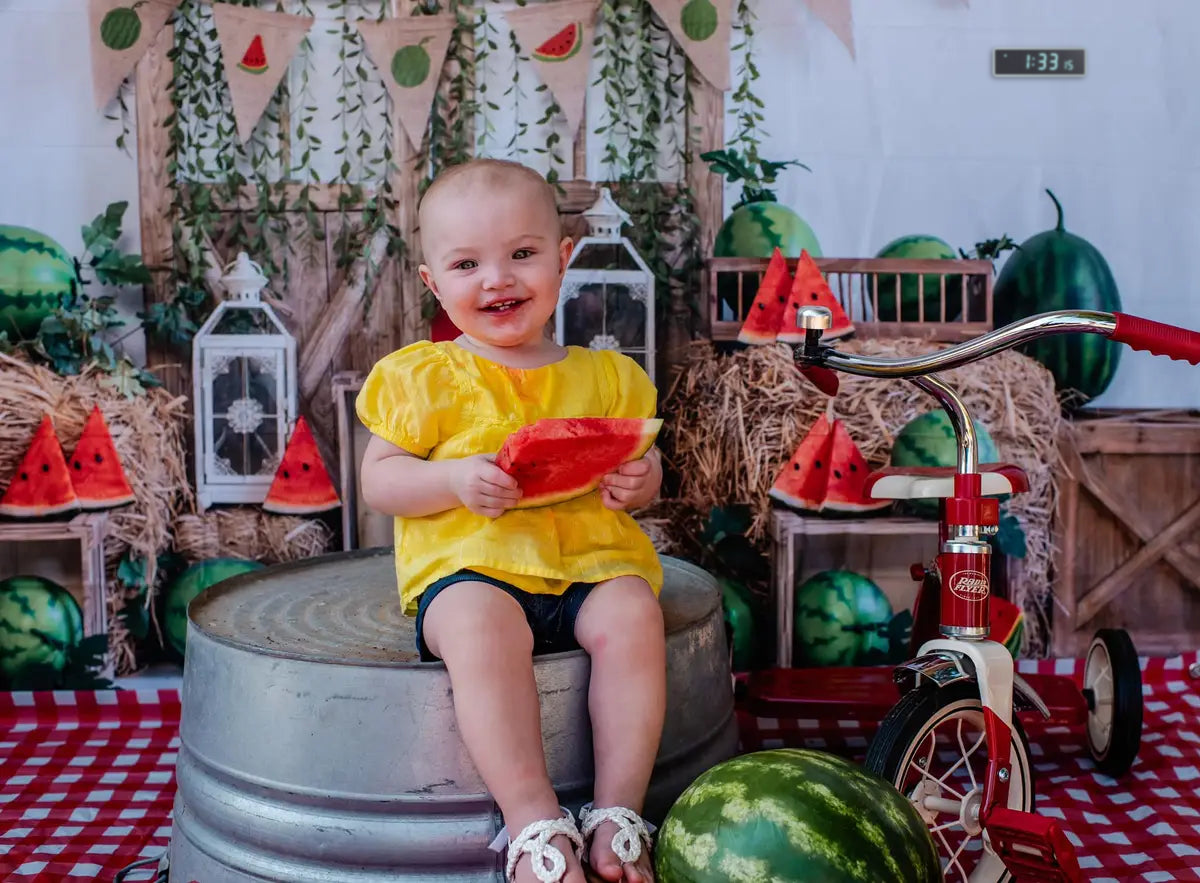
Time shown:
1.33
